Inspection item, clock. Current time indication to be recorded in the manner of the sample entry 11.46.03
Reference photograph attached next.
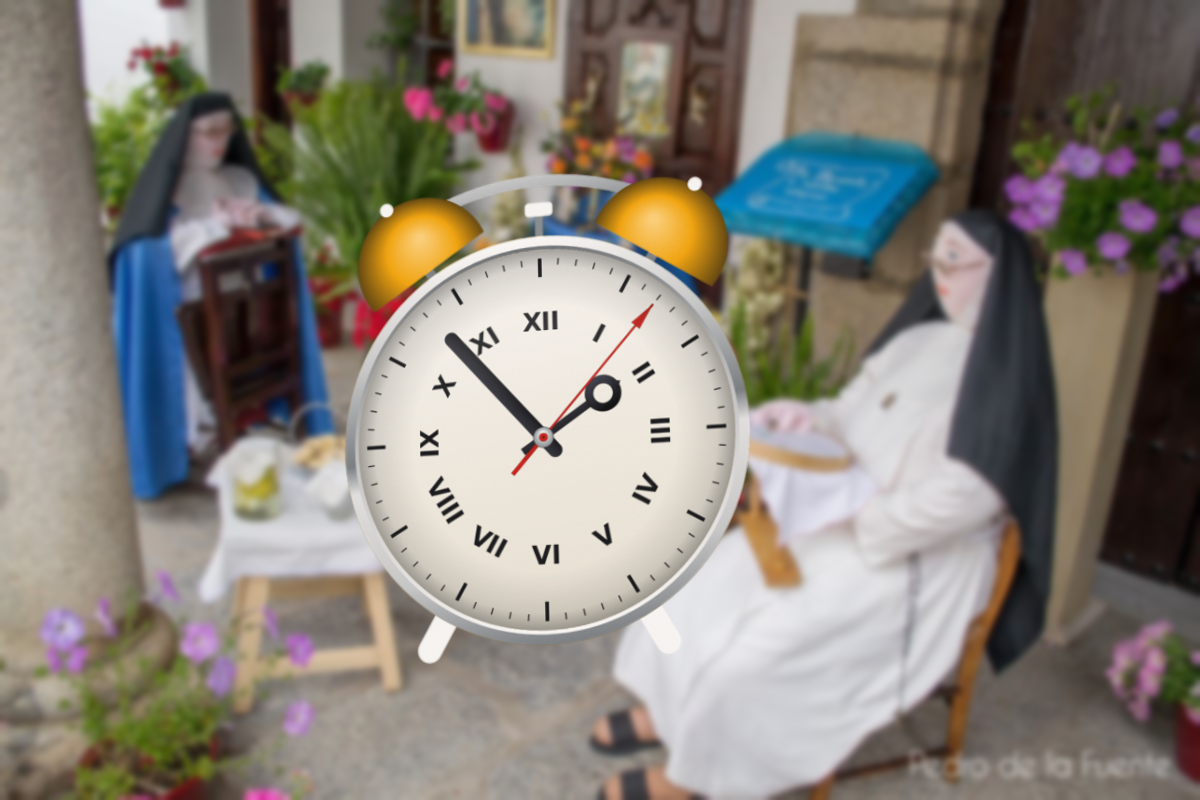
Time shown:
1.53.07
